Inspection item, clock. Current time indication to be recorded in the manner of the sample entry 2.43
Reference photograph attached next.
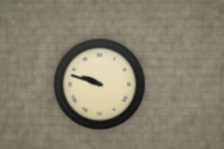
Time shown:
9.48
